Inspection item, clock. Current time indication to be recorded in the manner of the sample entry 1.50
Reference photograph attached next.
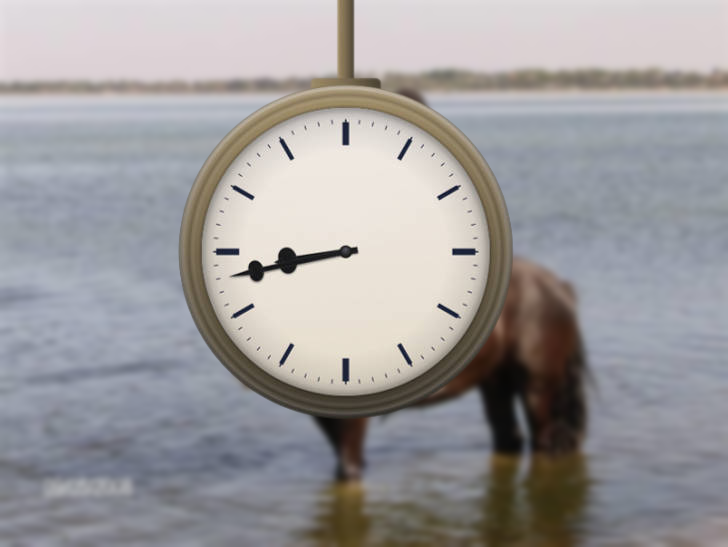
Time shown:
8.43
